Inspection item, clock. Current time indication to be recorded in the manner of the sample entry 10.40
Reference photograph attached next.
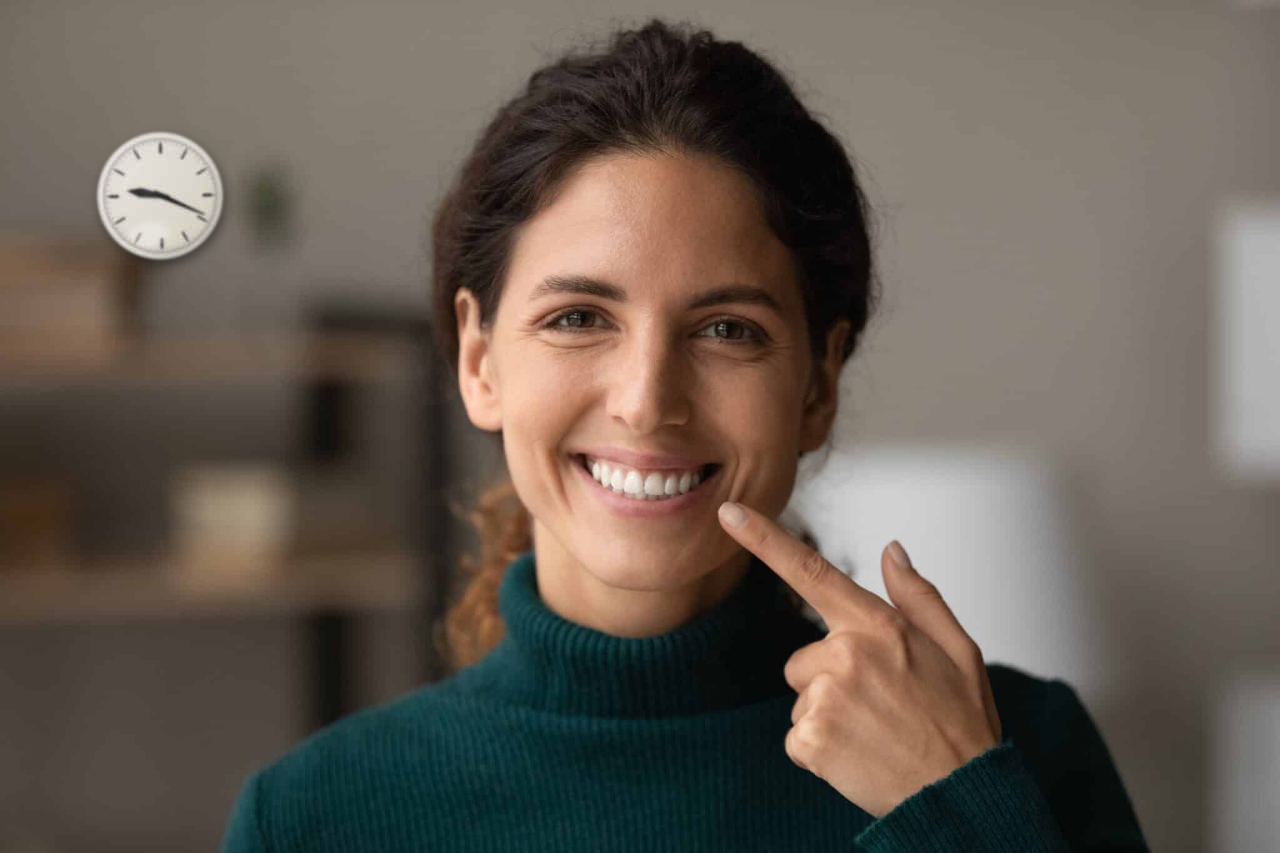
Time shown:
9.19
